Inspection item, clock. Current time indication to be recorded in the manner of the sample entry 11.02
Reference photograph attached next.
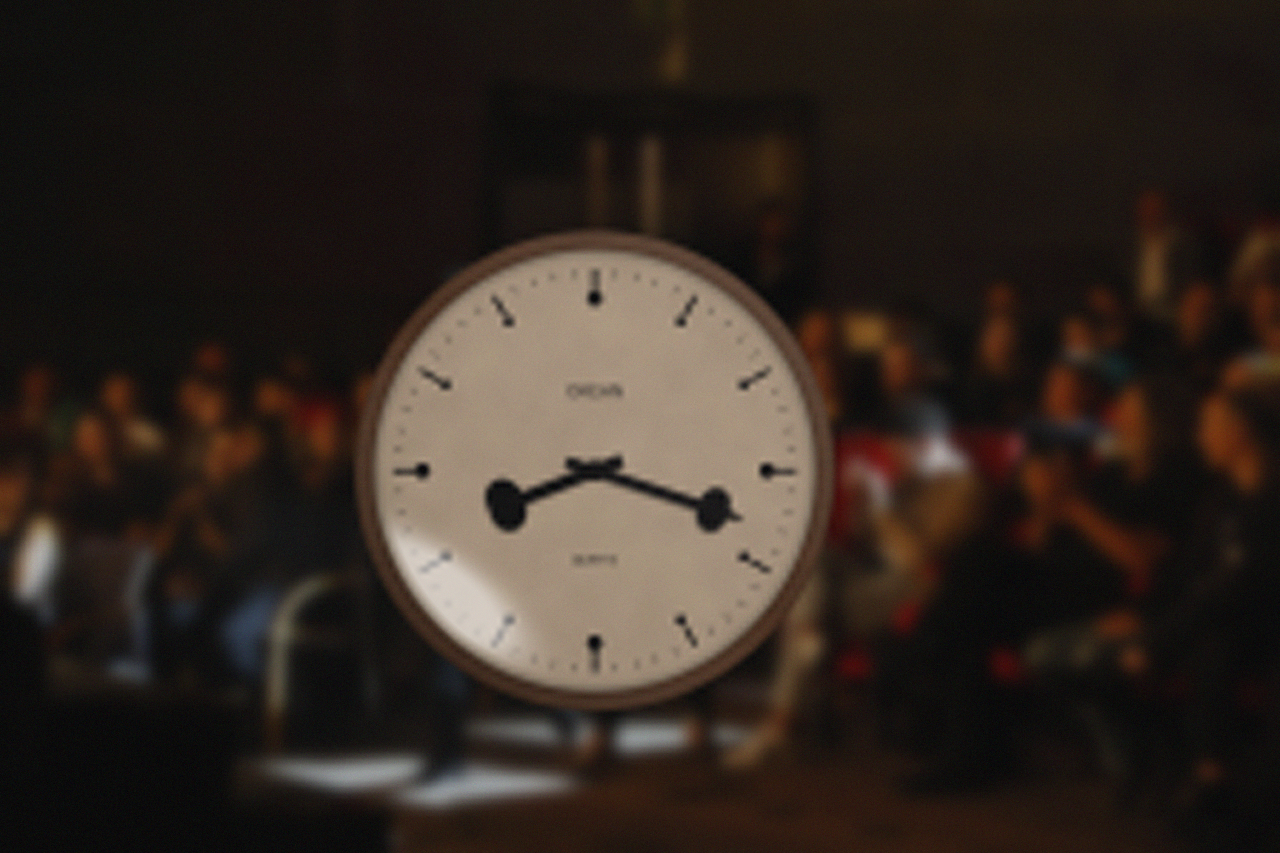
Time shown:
8.18
